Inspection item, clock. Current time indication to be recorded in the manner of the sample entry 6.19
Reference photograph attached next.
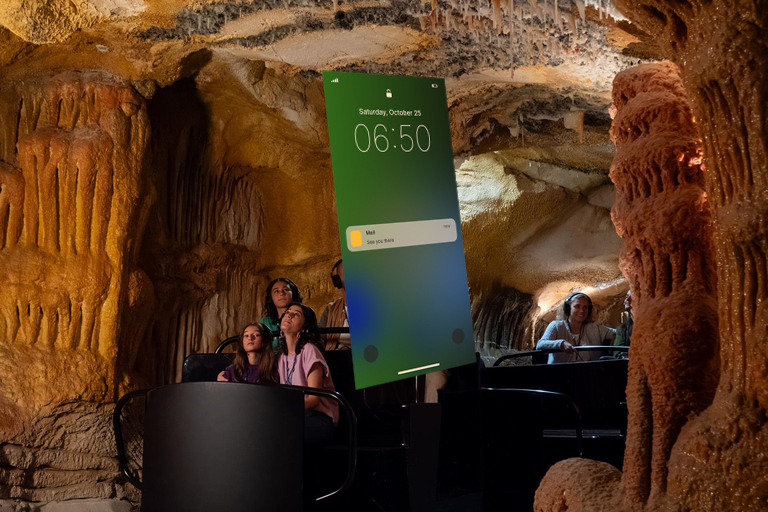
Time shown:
6.50
